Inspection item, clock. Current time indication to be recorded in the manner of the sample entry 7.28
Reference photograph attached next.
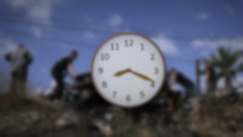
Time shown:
8.19
